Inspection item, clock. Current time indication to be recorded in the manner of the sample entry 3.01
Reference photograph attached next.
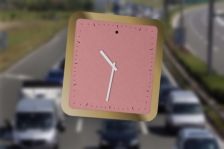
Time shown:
10.31
